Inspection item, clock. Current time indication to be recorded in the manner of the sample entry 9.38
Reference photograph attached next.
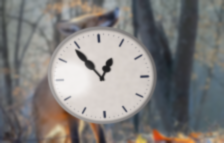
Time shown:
12.54
